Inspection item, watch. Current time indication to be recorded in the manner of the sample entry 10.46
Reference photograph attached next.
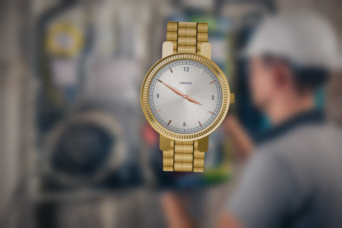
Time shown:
3.50
